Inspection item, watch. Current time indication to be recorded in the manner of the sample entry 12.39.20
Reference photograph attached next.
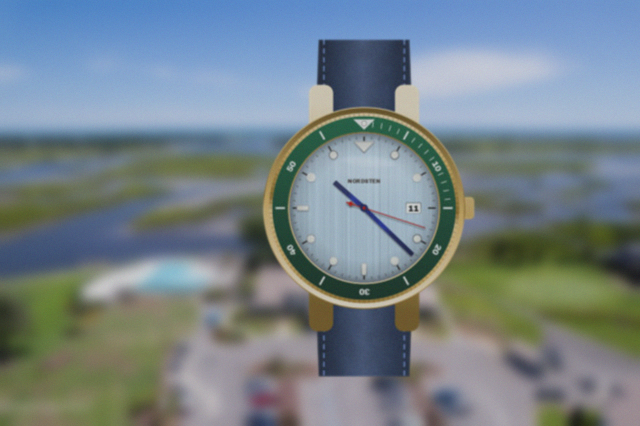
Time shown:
10.22.18
